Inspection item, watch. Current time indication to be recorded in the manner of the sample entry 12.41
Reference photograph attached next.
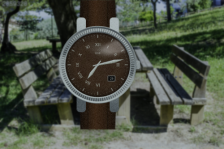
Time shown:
7.13
